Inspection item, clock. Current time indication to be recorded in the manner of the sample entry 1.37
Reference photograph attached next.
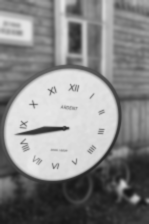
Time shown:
8.43
